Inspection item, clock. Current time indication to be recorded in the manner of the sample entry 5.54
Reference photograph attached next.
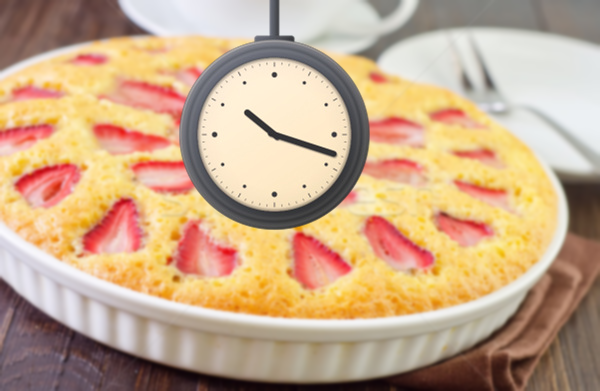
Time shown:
10.18
